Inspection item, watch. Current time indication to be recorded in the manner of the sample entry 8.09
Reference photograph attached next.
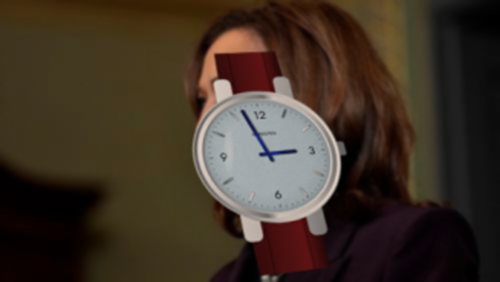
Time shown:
2.57
